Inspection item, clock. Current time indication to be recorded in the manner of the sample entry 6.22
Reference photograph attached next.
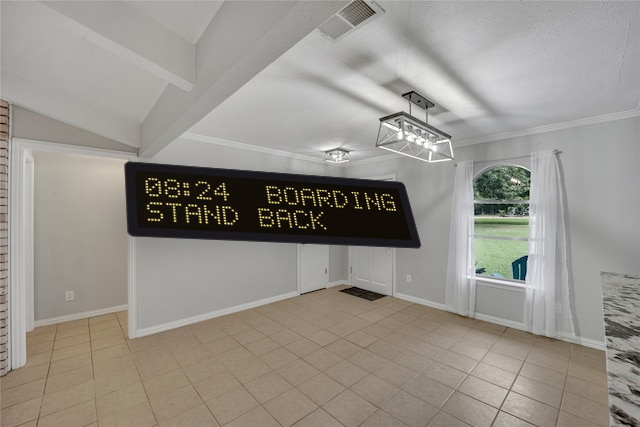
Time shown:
8.24
